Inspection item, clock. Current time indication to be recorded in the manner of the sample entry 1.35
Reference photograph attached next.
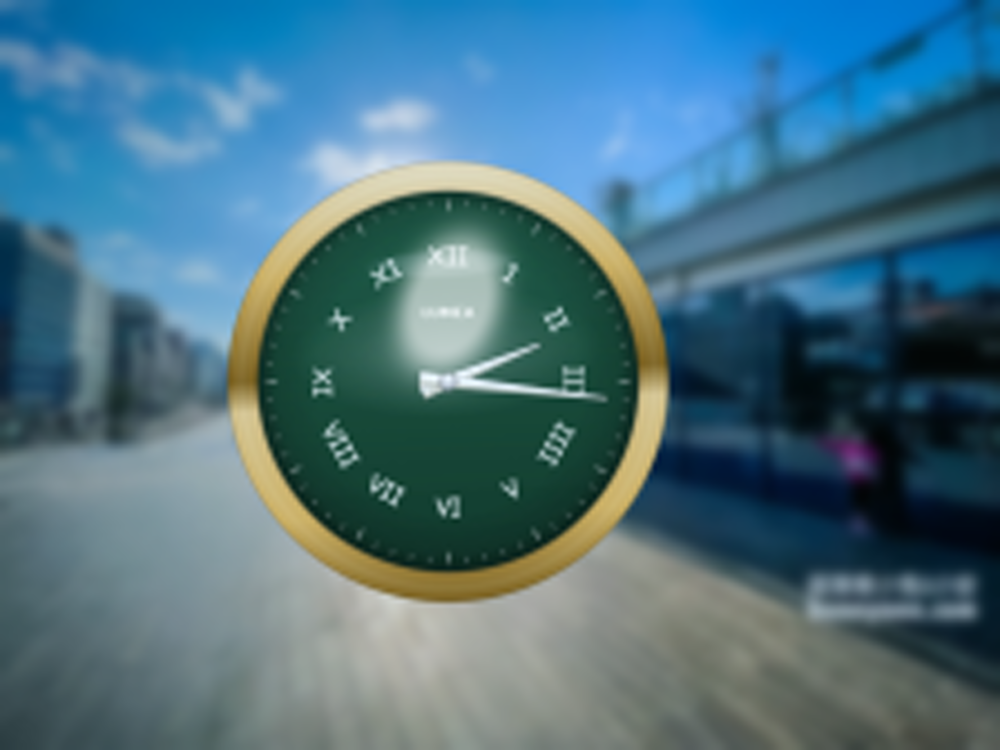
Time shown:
2.16
